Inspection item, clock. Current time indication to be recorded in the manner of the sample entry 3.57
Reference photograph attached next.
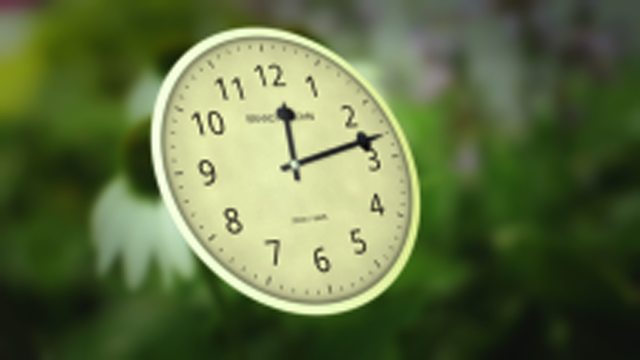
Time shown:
12.13
